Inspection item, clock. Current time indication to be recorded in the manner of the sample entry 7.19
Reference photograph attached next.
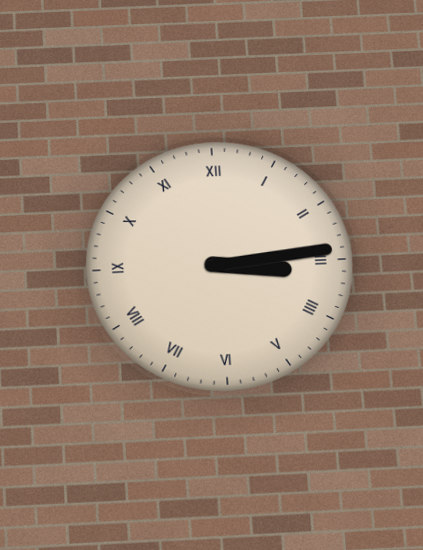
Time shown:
3.14
